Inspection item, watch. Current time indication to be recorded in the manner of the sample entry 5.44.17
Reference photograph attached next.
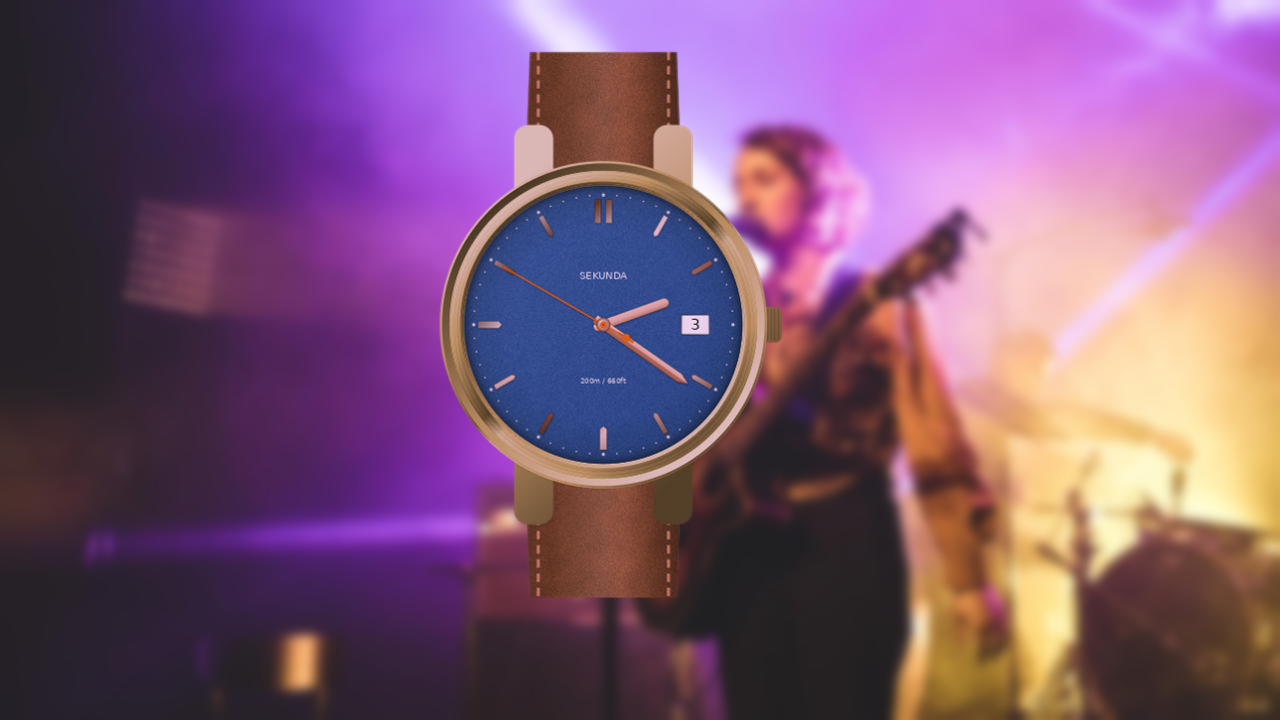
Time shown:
2.20.50
